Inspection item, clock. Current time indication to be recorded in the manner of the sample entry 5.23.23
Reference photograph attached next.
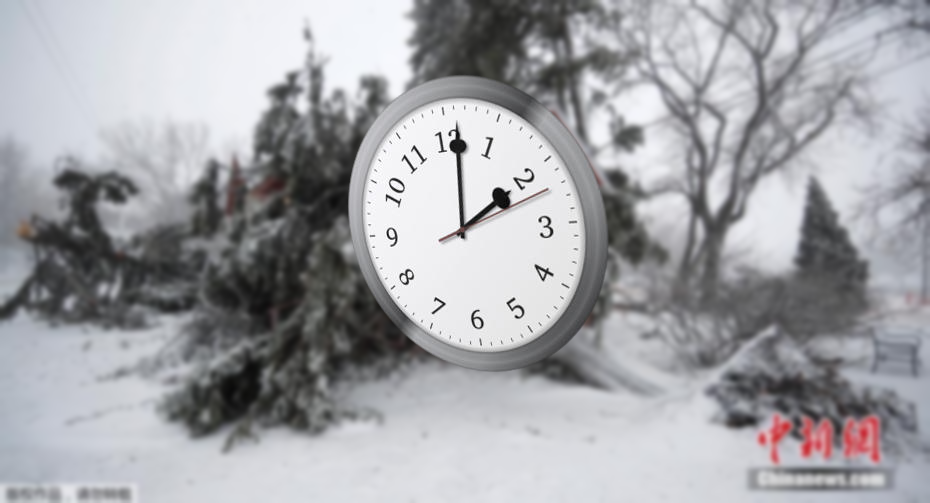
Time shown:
2.01.12
